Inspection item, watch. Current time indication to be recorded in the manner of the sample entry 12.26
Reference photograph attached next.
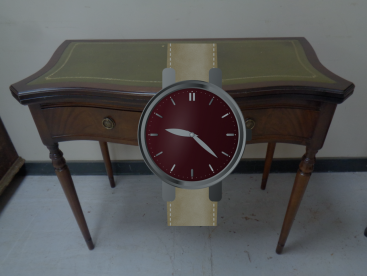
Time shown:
9.22
